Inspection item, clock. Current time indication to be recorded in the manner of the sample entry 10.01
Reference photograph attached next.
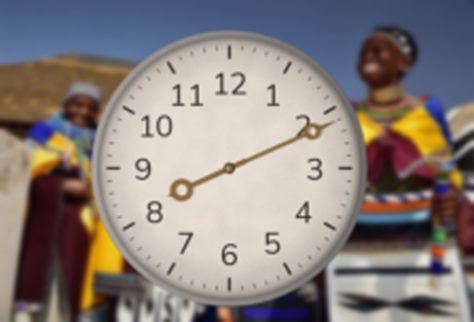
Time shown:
8.11
